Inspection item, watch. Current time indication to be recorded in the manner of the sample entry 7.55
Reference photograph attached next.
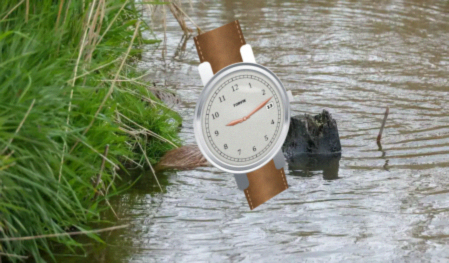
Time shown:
9.13
